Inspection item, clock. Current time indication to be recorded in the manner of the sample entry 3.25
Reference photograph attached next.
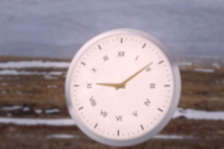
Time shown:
9.09
